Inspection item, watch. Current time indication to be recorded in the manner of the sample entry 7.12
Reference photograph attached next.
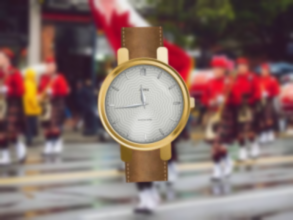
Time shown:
11.44
